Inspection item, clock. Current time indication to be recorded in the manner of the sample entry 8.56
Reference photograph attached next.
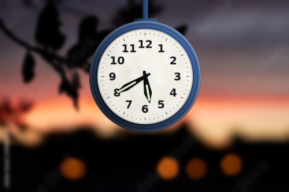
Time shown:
5.40
